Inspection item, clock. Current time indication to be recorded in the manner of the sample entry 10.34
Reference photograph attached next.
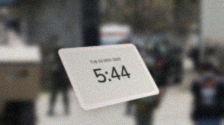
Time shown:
5.44
